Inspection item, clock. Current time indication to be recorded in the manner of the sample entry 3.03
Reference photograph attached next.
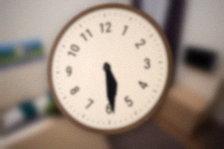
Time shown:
5.29
